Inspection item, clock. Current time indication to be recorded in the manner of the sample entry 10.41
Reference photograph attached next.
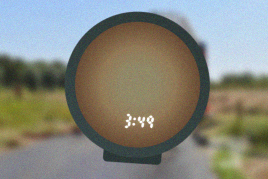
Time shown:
3.49
